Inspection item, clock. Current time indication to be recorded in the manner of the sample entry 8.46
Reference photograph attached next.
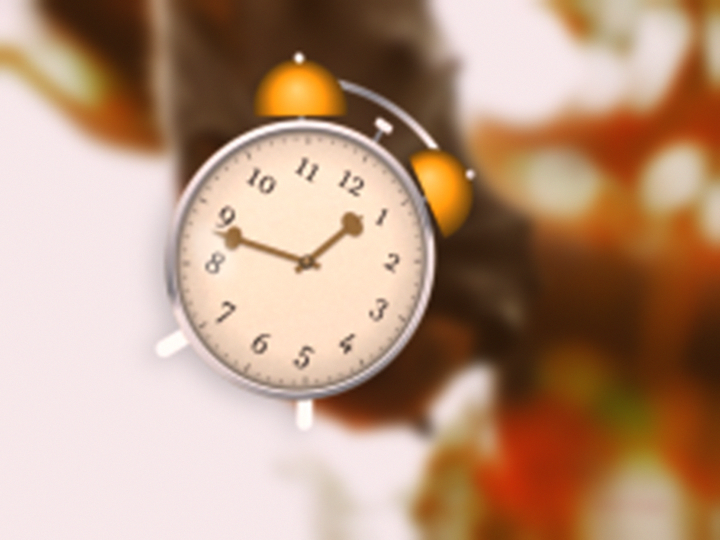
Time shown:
12.43
